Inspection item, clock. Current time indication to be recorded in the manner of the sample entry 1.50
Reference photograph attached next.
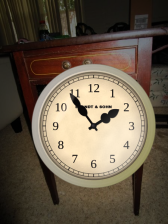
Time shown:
1.54
